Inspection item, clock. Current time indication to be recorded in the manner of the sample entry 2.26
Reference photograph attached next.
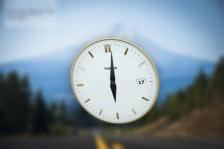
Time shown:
6.01
